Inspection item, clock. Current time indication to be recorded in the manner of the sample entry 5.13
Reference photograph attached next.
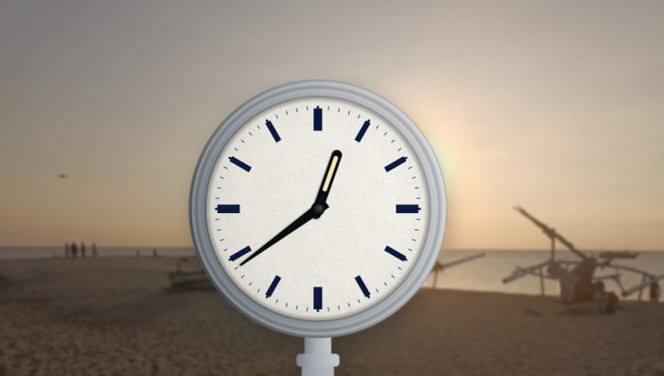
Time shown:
12.39
